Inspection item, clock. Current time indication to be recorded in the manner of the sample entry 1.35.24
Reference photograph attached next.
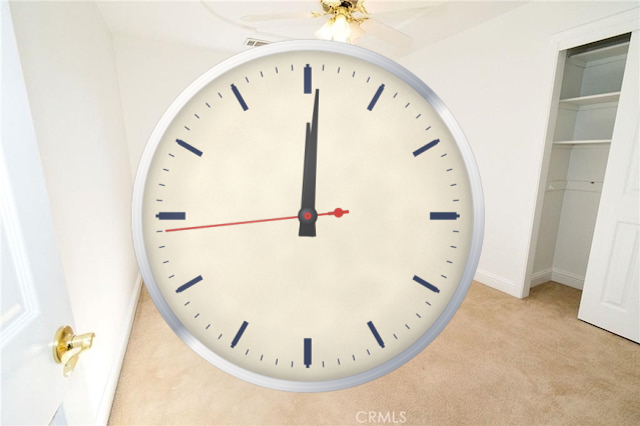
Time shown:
12.00.44
